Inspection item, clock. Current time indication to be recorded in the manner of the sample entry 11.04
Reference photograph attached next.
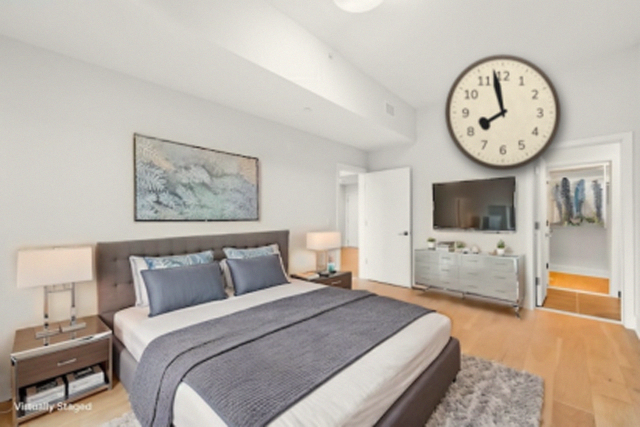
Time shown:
7.58
